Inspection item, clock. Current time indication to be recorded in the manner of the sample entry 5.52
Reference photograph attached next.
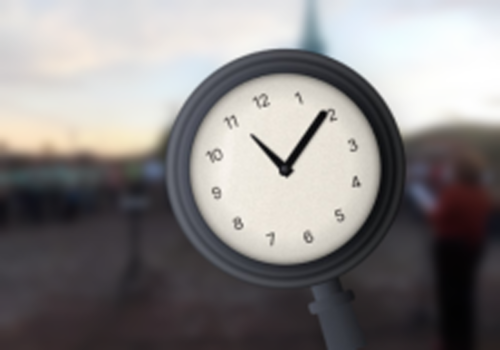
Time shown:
11.09
